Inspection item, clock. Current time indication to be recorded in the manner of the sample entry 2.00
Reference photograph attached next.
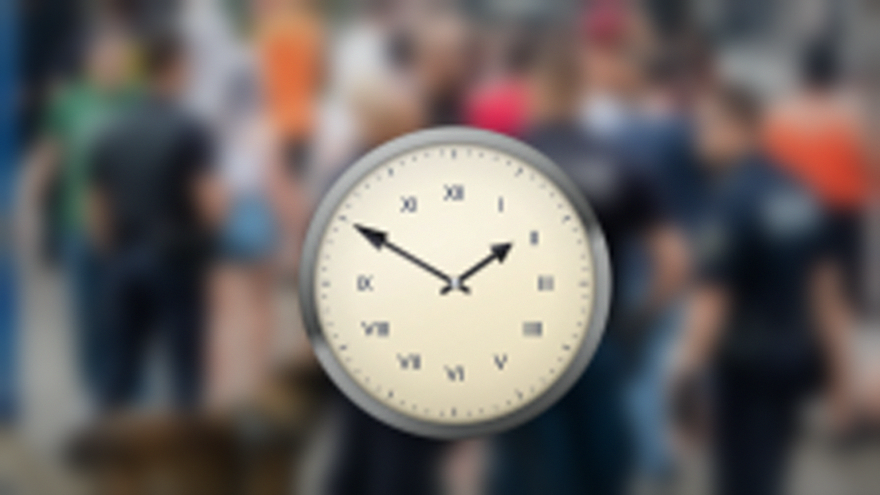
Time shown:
1.50
